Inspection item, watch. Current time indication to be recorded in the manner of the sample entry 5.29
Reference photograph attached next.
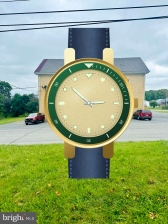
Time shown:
2.52
